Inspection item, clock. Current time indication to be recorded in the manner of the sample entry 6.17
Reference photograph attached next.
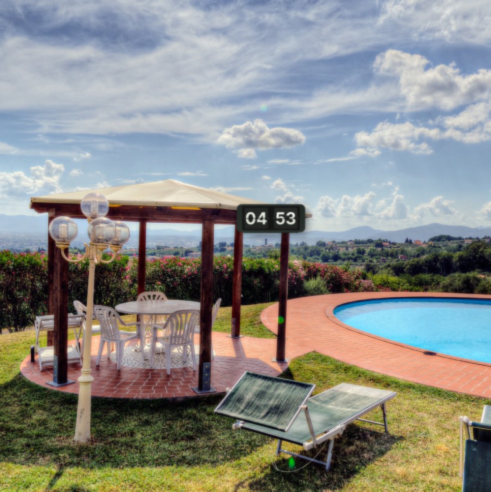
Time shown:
4.53
